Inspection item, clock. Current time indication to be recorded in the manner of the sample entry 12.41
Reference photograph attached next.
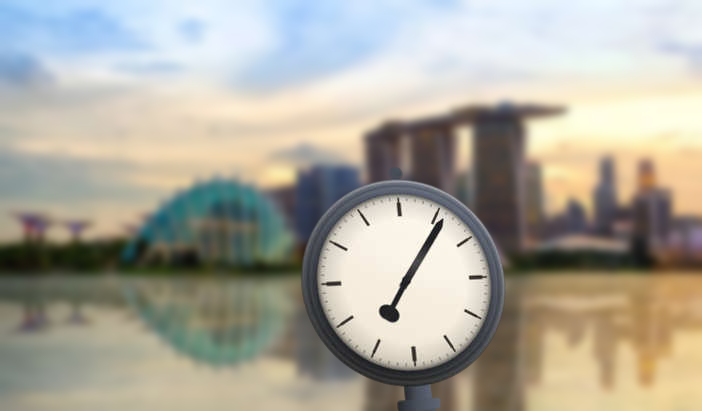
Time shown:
7.06
